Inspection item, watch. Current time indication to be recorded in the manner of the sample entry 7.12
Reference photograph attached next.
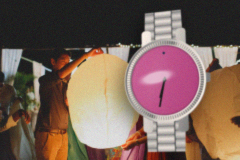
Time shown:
6.32
